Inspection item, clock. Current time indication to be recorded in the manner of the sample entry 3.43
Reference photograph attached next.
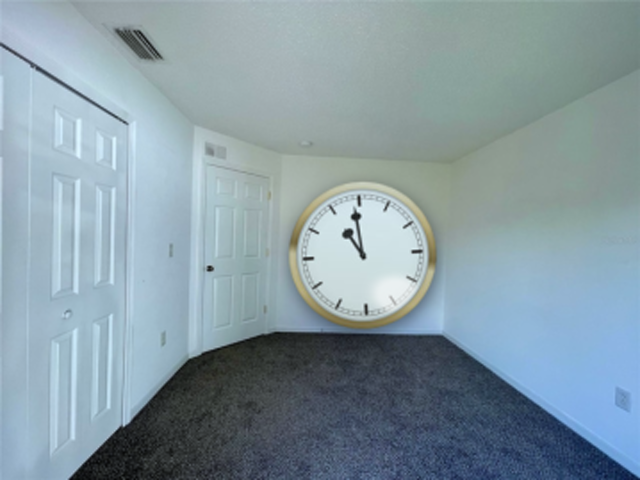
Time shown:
10.59
